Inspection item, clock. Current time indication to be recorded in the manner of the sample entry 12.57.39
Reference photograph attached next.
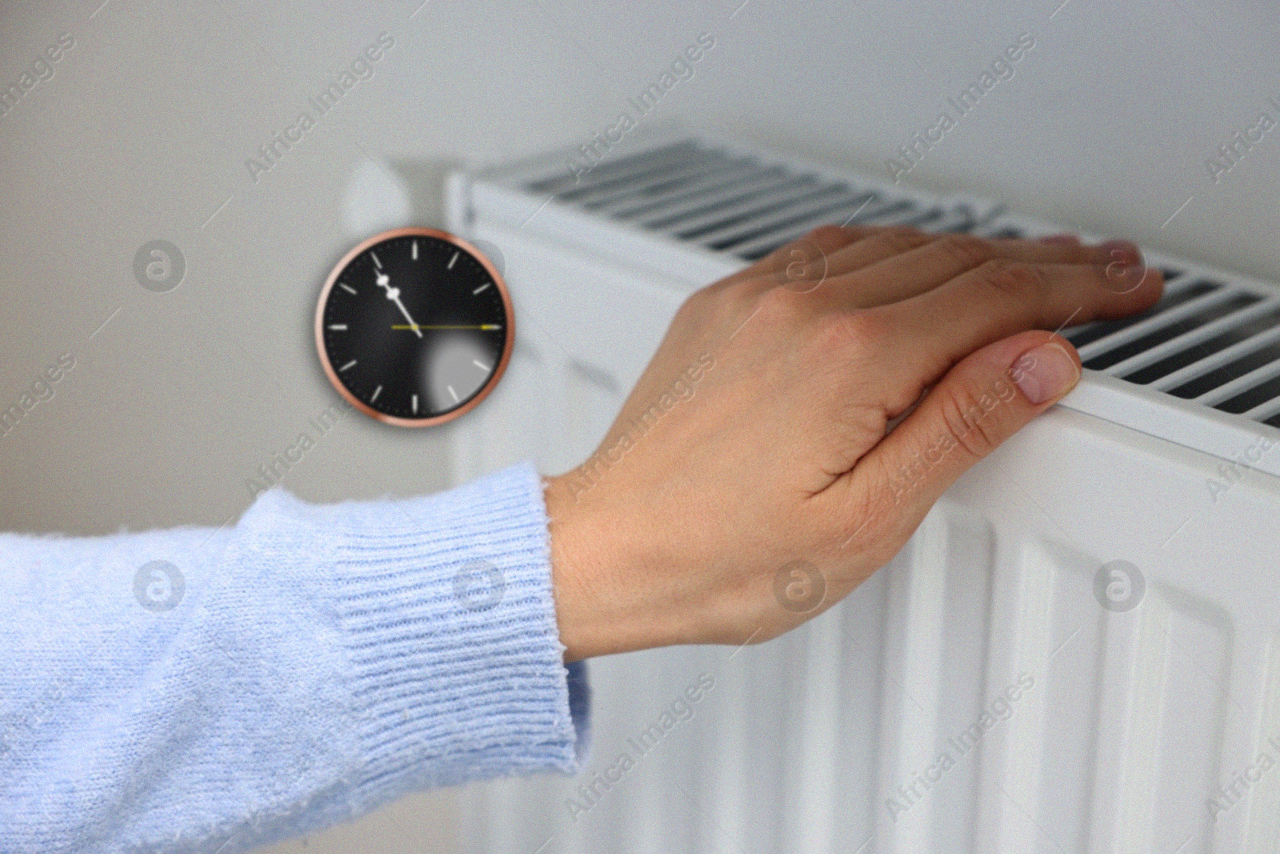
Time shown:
10.54.15
